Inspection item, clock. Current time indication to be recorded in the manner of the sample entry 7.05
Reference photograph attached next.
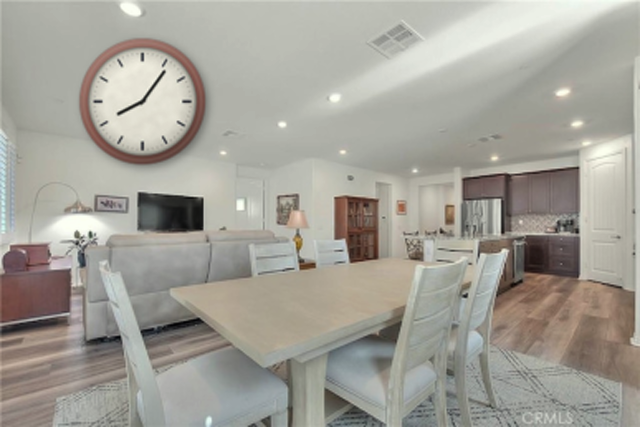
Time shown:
8.06
